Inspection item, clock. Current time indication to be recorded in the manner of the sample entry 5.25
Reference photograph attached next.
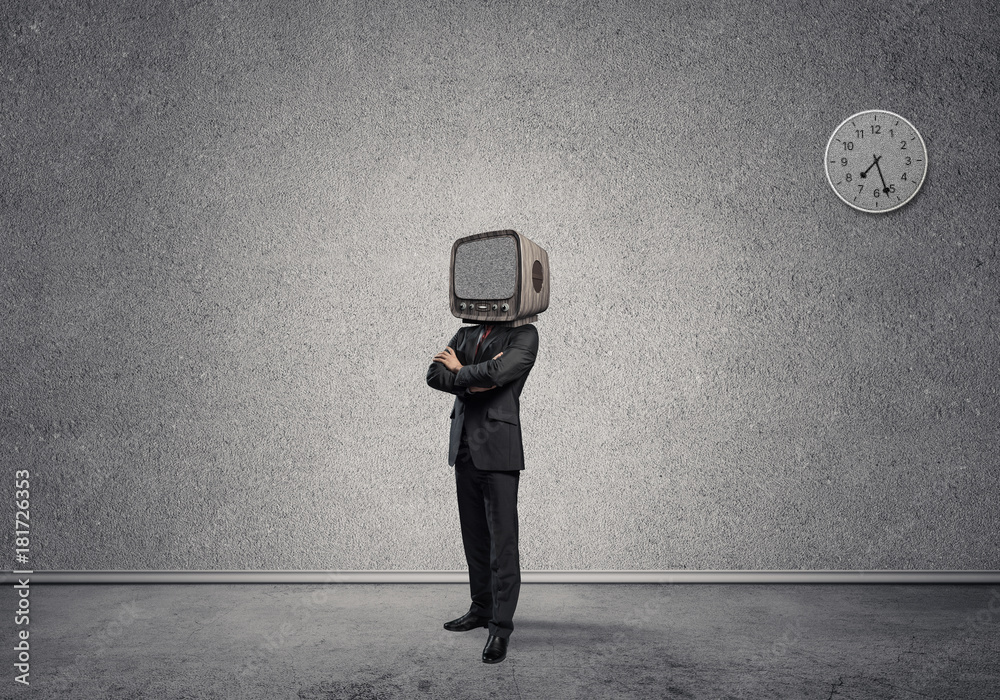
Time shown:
7.27
